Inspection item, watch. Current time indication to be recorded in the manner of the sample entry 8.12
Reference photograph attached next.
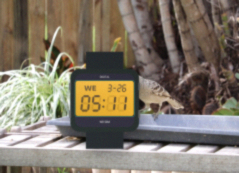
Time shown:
5.11
